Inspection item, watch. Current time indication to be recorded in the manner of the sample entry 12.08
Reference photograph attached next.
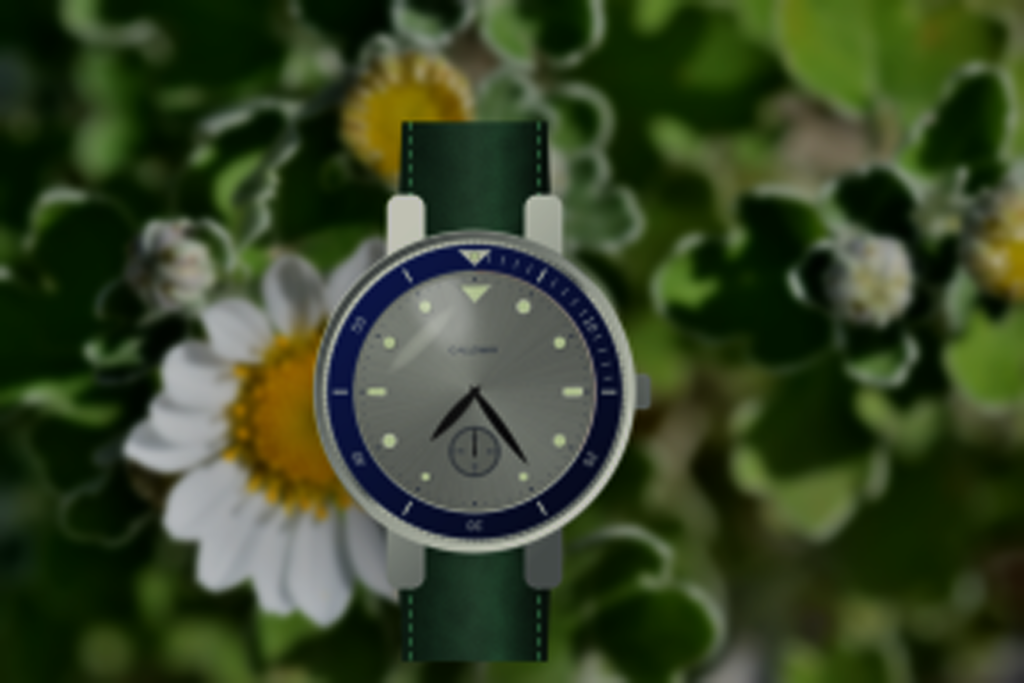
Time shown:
7.24
